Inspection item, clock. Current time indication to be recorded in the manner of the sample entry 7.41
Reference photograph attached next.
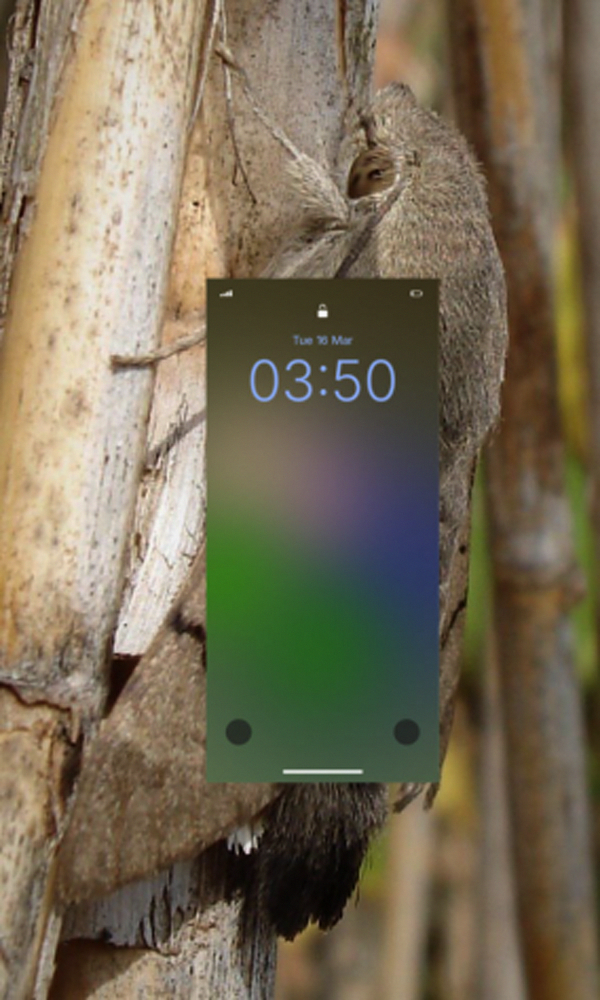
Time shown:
3.50
